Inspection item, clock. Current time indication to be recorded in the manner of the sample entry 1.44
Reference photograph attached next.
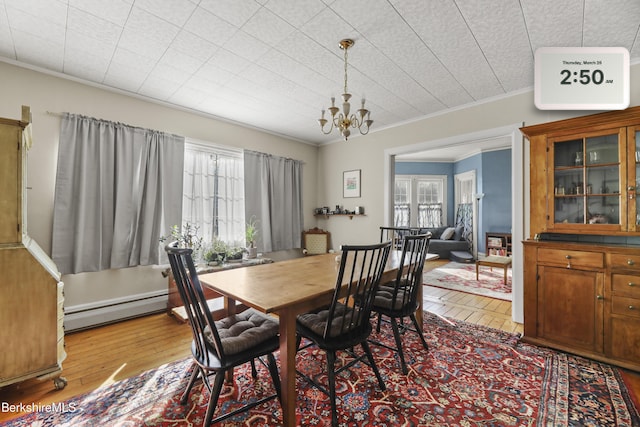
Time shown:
2.50
